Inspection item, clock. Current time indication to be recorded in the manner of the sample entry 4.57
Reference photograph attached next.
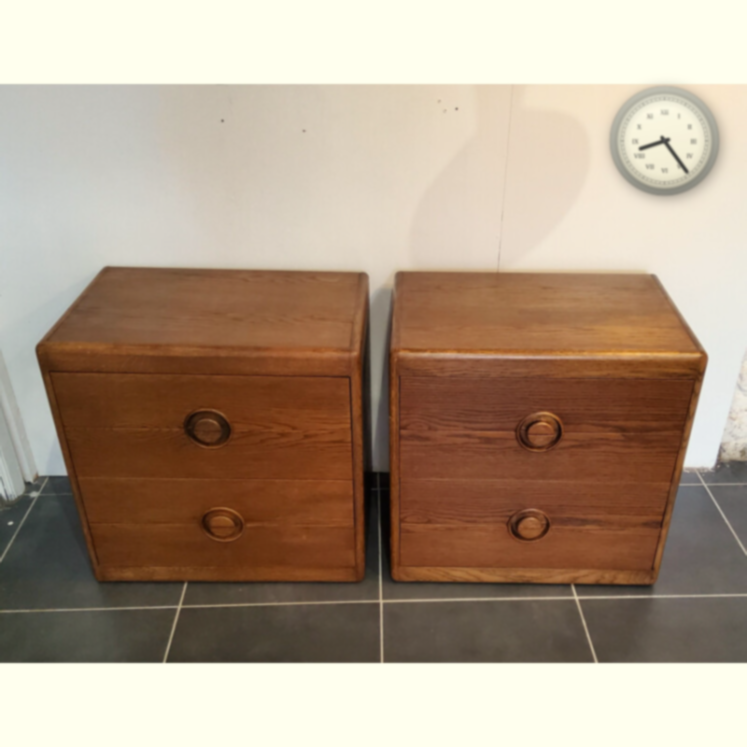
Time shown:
8.24
